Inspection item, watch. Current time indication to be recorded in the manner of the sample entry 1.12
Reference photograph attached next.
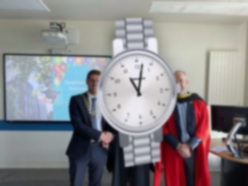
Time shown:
11.02
